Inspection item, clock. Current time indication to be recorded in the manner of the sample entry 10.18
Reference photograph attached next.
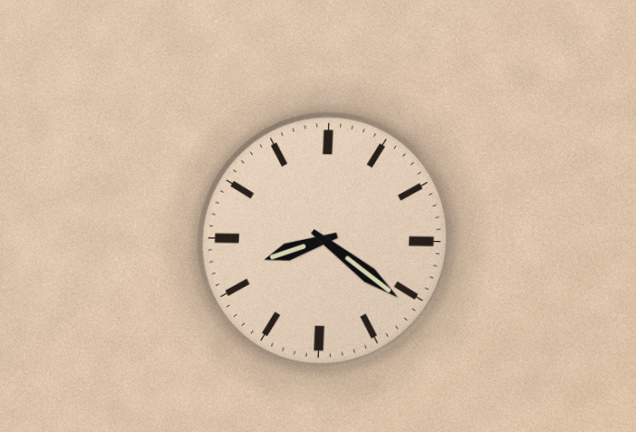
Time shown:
8.21
